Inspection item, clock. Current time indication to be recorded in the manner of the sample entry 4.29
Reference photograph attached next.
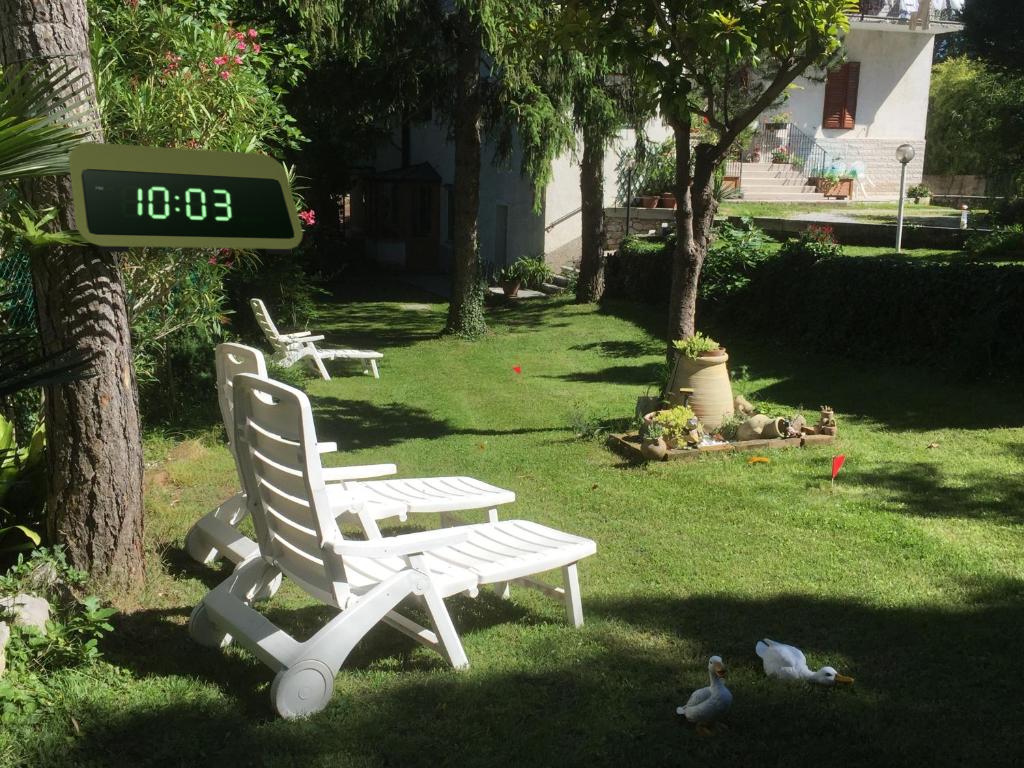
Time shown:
10.03
